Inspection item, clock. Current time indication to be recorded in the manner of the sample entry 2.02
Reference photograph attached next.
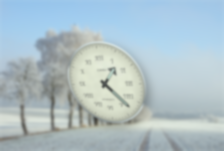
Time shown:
1.23
